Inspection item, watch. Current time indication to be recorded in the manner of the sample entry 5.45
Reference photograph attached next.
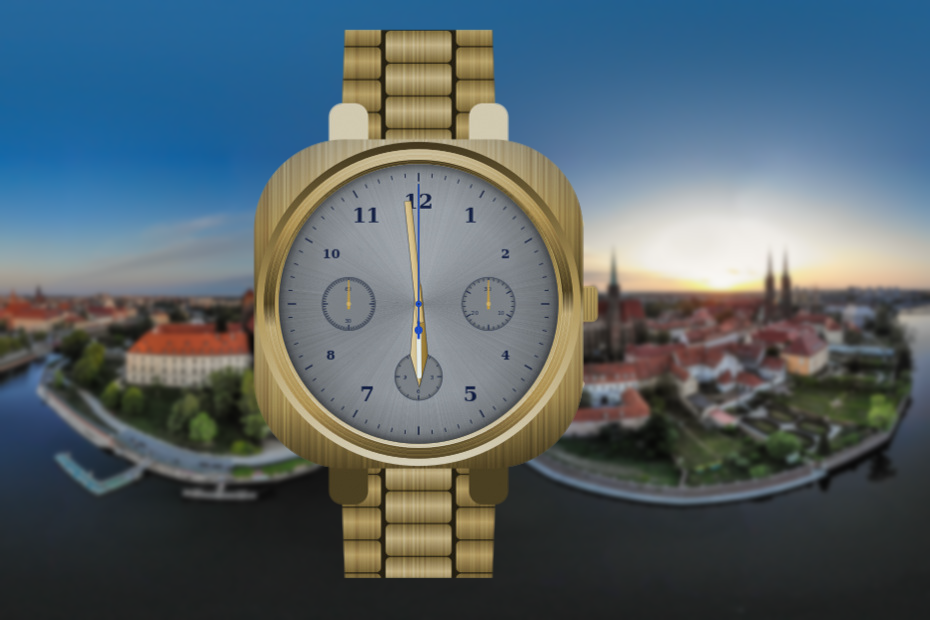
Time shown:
5.59
